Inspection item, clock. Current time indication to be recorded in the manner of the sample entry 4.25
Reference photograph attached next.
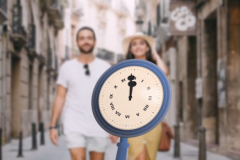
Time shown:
11.59
